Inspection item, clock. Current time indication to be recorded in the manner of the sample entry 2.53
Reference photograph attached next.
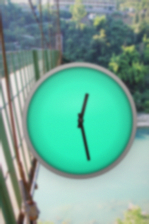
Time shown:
12.28
